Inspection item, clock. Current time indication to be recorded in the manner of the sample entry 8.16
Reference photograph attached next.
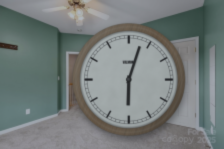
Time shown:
6.03
